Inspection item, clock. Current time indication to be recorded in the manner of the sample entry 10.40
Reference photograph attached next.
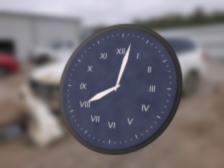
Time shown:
8.02
